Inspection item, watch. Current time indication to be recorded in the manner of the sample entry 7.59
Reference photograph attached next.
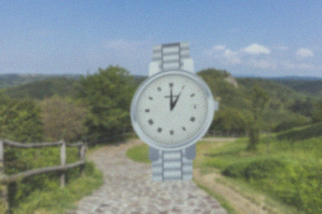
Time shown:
1.00
